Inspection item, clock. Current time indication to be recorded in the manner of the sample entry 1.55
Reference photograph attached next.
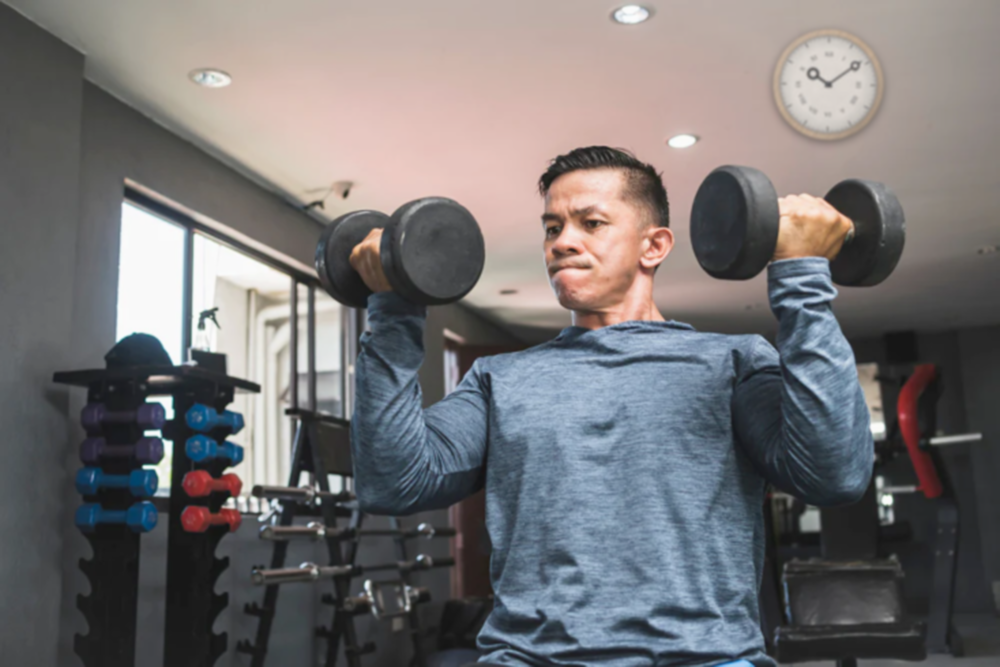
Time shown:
10.09
